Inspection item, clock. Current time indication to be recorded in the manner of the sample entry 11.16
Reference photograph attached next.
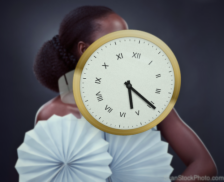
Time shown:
5.20
